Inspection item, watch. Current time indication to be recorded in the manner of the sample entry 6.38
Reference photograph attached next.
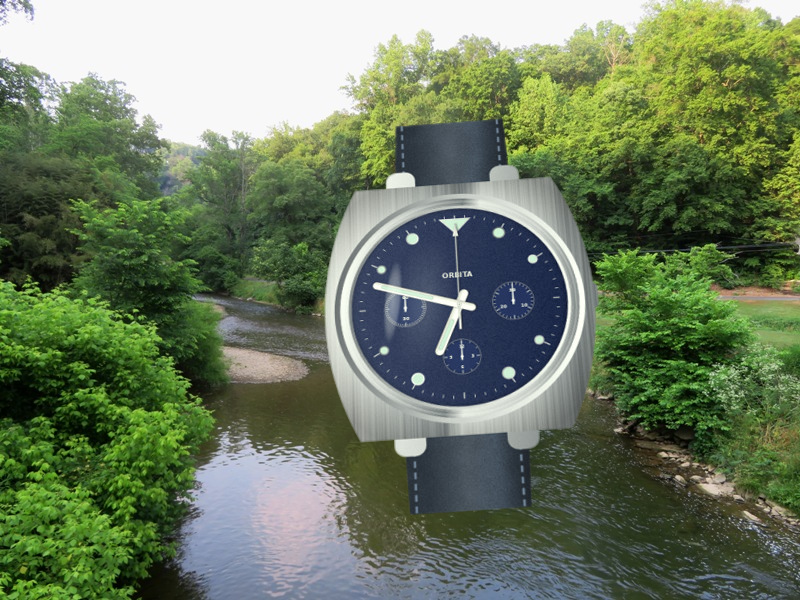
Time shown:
6.48
